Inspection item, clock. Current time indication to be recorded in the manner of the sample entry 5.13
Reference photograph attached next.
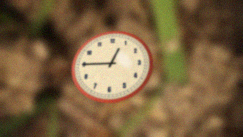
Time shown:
12.45
